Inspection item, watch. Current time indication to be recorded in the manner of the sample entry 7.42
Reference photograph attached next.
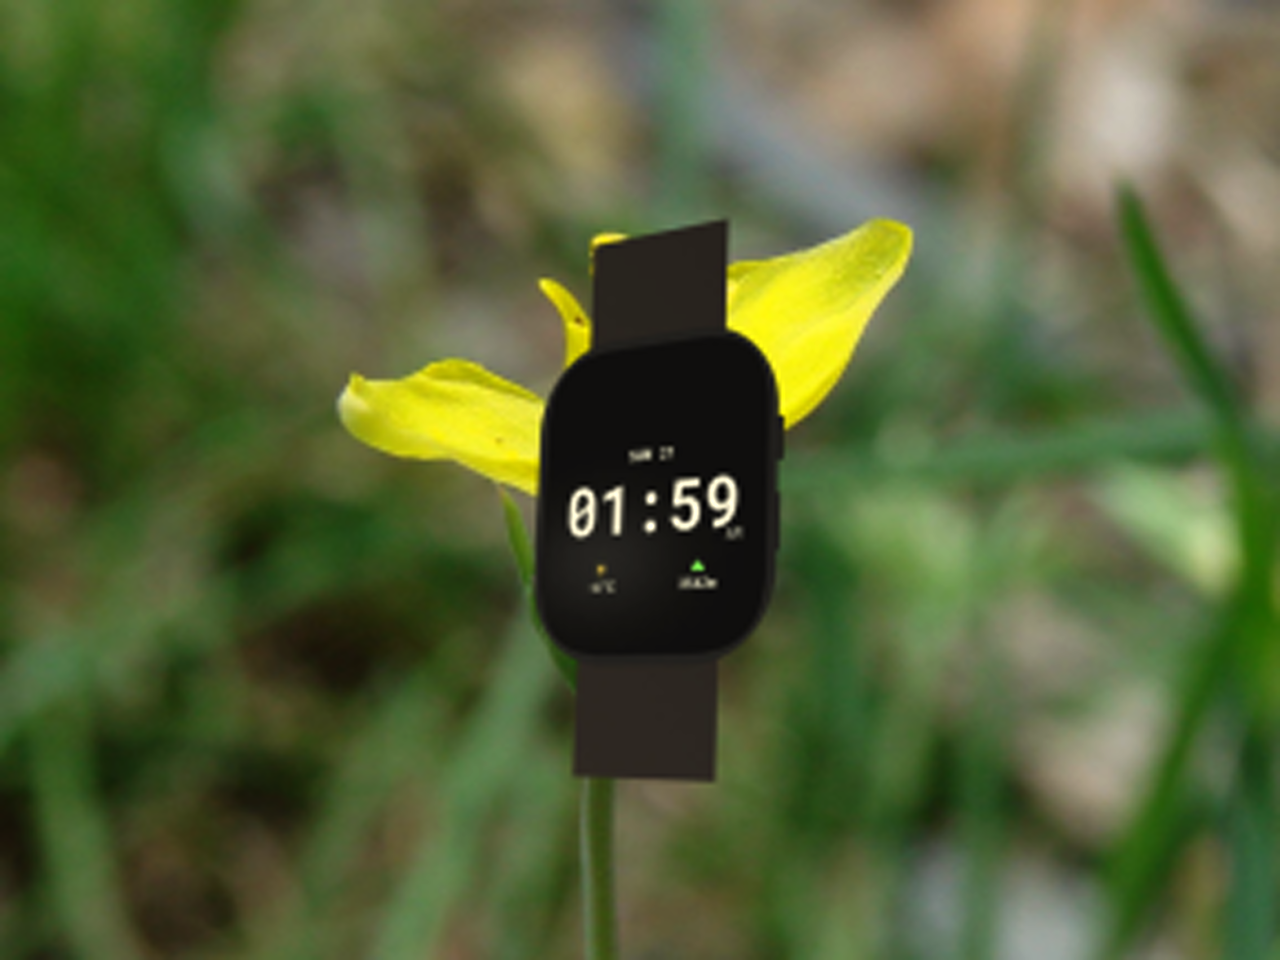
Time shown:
1.59
